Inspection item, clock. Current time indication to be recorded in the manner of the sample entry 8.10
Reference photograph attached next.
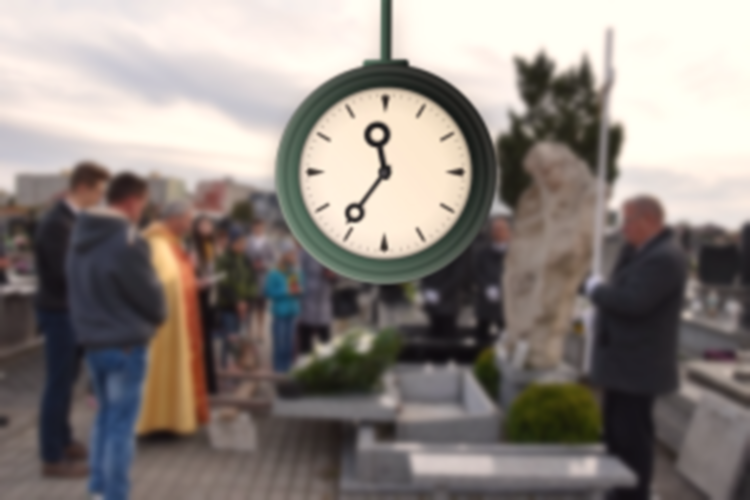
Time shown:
11.36
